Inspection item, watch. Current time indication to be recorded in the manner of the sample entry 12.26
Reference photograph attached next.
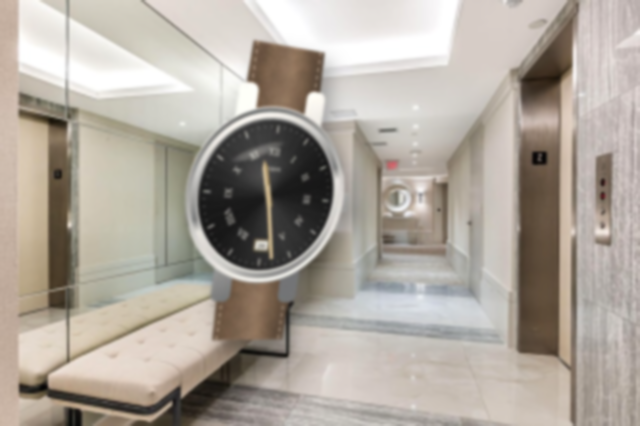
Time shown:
11.28
